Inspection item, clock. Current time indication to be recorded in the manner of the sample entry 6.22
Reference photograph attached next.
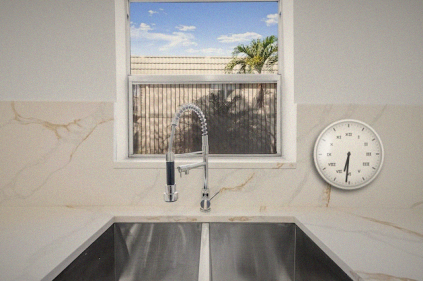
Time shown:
6.31
